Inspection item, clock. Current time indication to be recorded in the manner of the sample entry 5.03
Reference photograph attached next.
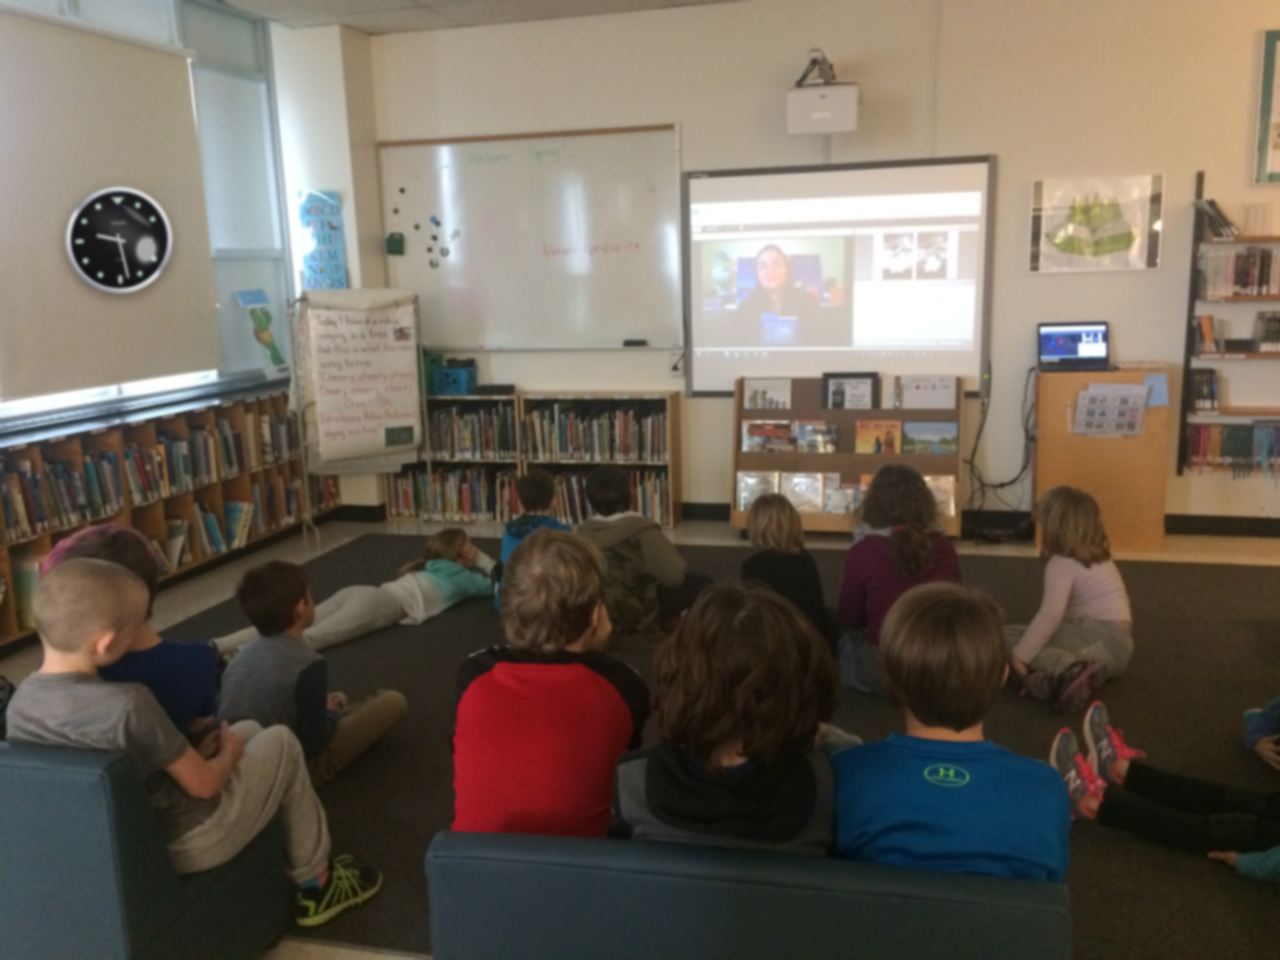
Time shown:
9.28
